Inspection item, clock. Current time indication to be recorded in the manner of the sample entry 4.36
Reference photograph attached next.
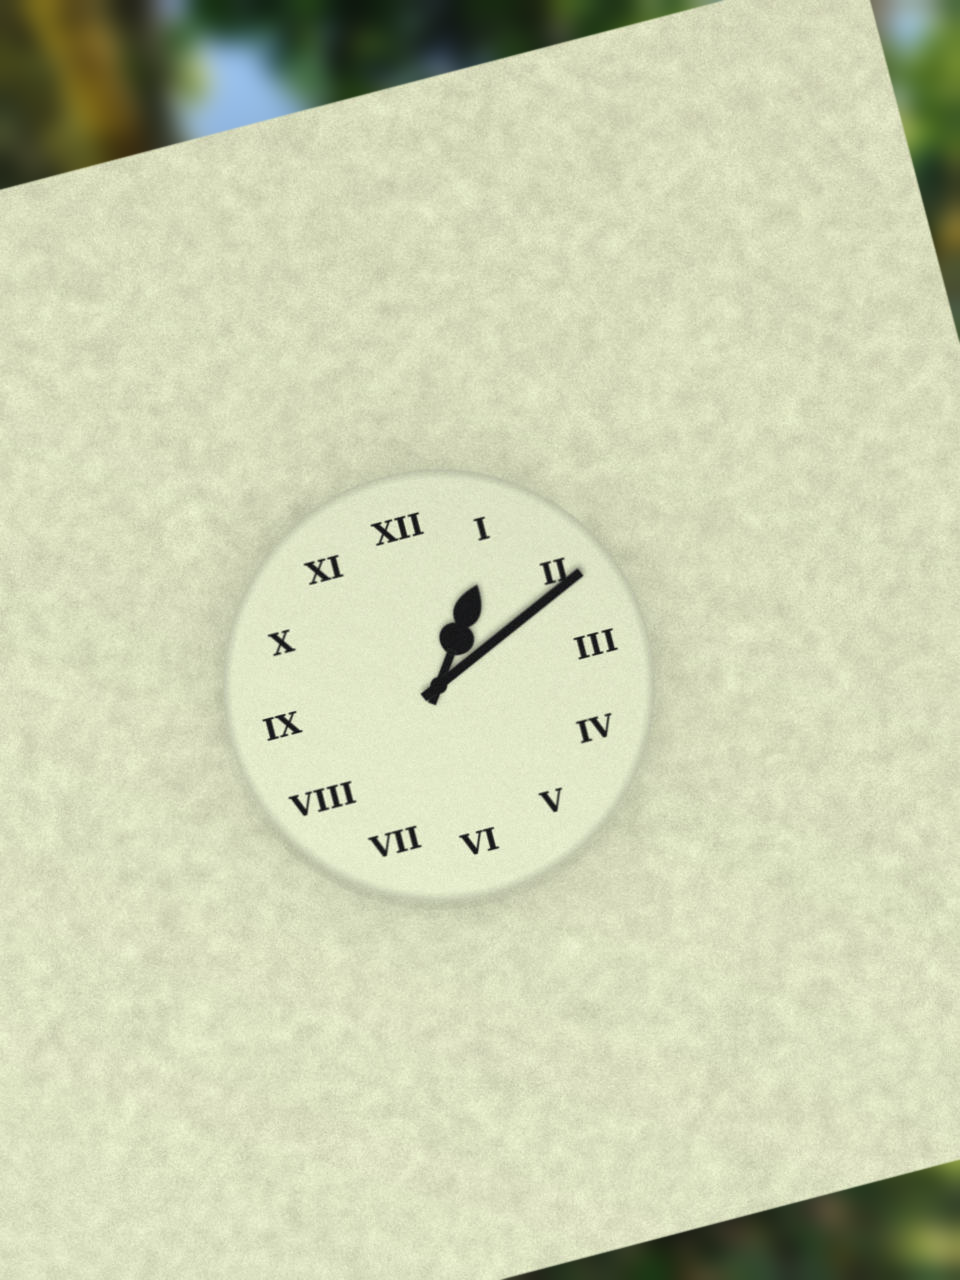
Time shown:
1.11
